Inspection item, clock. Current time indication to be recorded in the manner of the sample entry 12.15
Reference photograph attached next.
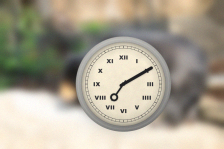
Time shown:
7.10
